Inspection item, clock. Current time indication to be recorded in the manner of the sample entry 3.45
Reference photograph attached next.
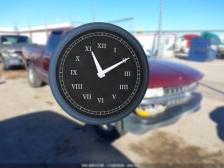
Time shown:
11.10
